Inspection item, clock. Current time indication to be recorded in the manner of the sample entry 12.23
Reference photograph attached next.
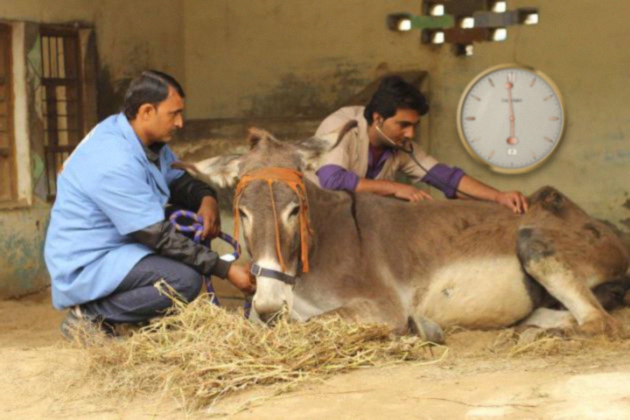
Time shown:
5.59
